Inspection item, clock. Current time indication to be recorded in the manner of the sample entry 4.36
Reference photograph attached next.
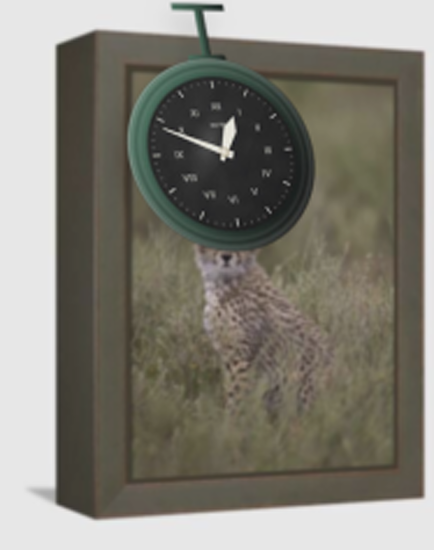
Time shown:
12.49
